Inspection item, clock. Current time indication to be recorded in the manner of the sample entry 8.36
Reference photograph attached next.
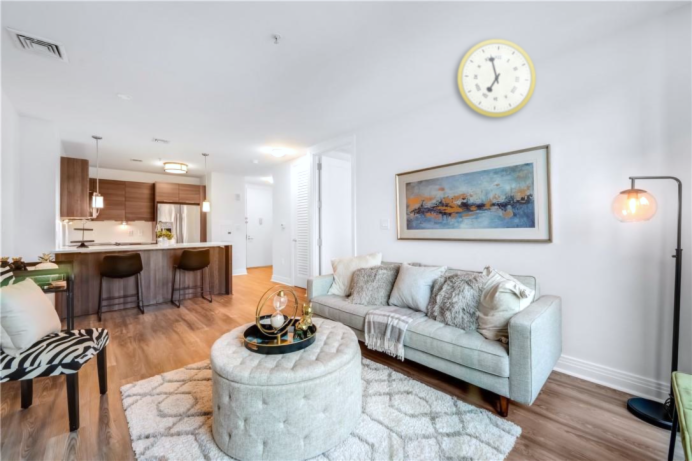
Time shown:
6.57
